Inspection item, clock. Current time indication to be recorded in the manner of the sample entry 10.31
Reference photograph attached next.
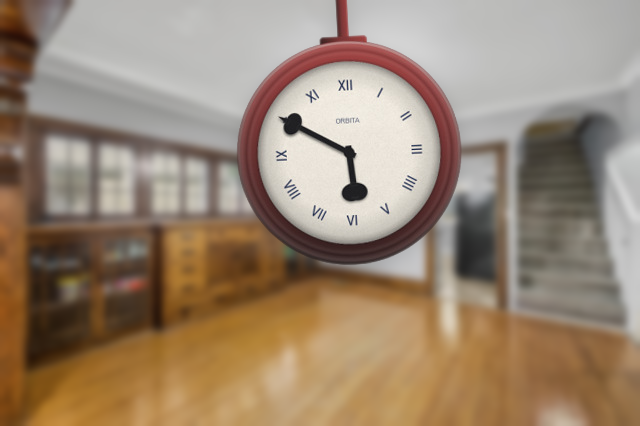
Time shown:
5.50
